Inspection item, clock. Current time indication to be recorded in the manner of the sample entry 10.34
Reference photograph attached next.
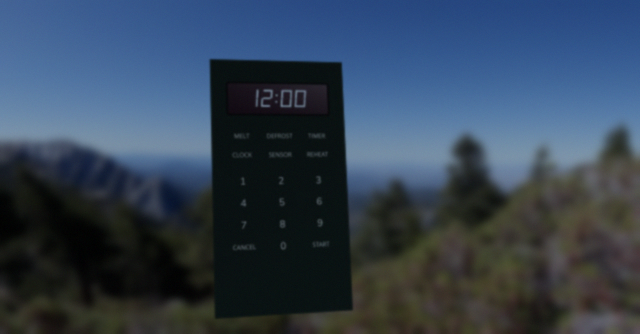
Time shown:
12.00
